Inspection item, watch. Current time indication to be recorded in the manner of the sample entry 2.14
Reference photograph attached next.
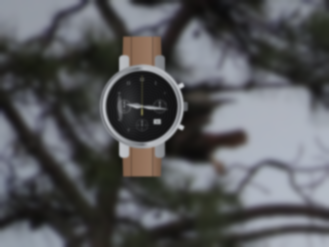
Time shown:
9.16
